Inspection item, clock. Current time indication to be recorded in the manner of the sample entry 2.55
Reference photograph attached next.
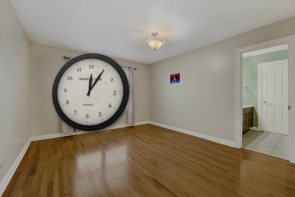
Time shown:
12.05
